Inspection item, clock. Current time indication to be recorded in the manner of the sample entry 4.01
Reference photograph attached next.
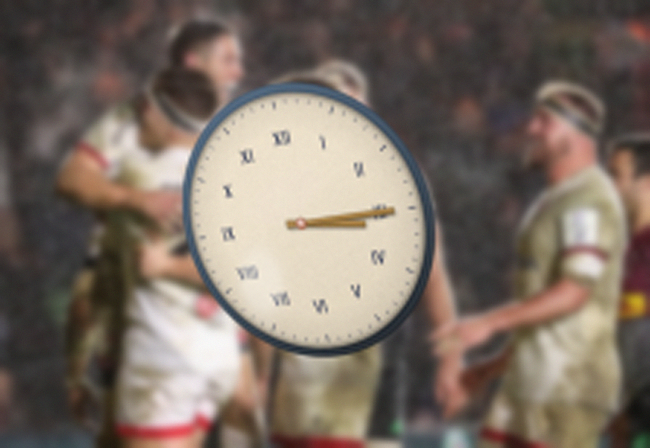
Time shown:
3.15
